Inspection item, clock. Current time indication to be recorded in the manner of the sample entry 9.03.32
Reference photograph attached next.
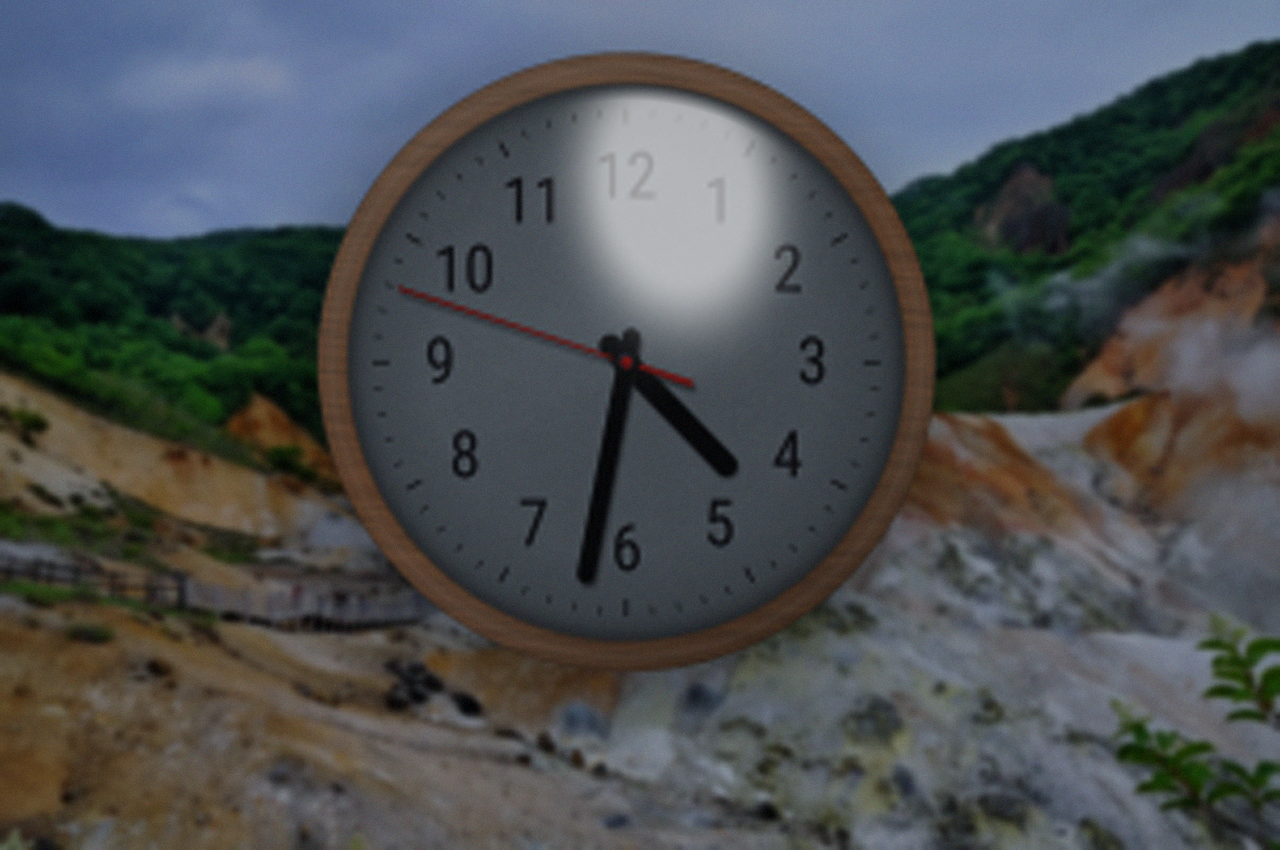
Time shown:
4.31.48
